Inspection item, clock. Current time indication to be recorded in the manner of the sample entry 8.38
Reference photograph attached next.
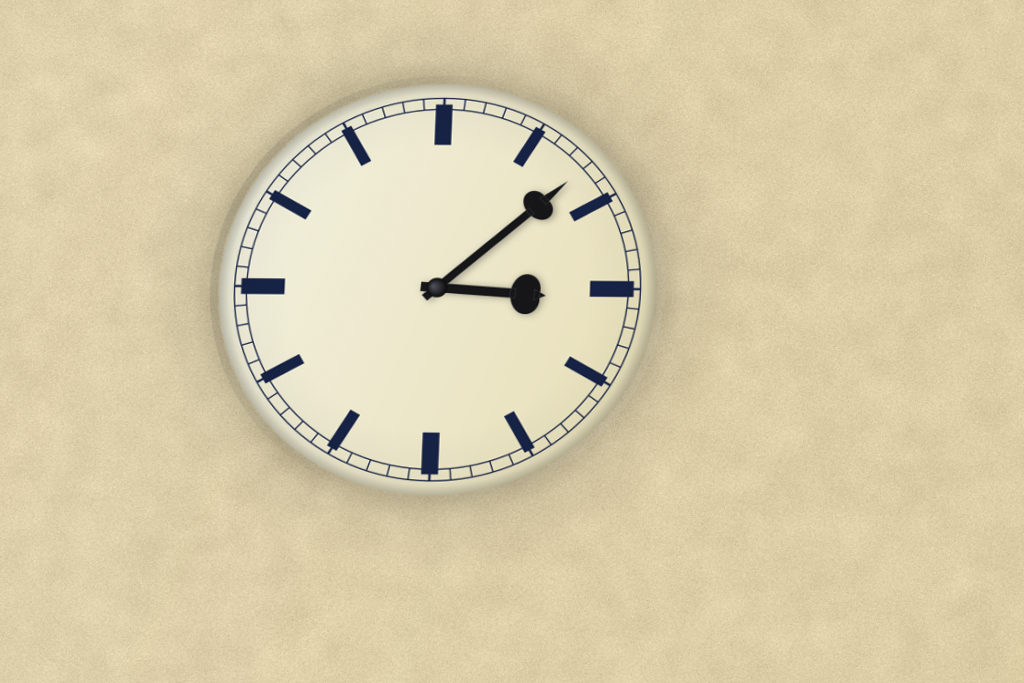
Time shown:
3.08
